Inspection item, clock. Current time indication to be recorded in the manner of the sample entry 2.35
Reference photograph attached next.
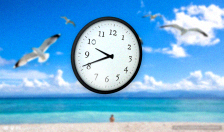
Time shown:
9.41
